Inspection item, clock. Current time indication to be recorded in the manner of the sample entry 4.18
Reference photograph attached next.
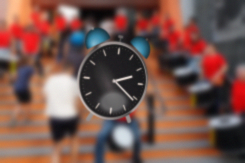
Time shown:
2.21
